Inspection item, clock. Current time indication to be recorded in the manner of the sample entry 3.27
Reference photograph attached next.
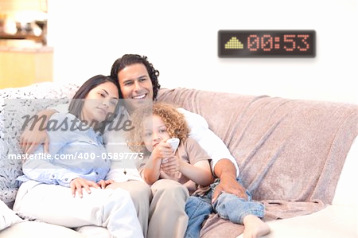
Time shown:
0.53
